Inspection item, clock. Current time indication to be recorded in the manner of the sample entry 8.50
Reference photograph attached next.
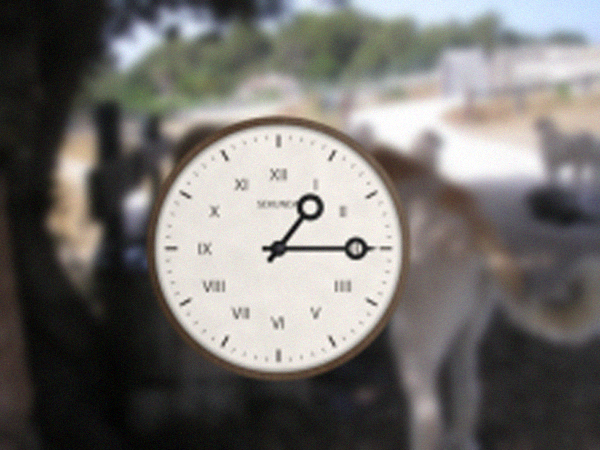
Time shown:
1.15
